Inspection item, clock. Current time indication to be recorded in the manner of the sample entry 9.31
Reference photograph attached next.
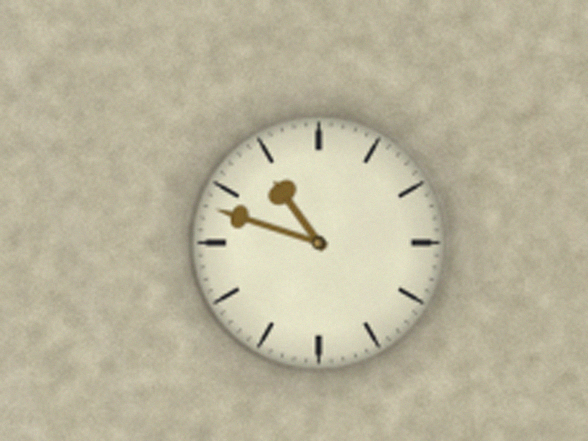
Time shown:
10.48
